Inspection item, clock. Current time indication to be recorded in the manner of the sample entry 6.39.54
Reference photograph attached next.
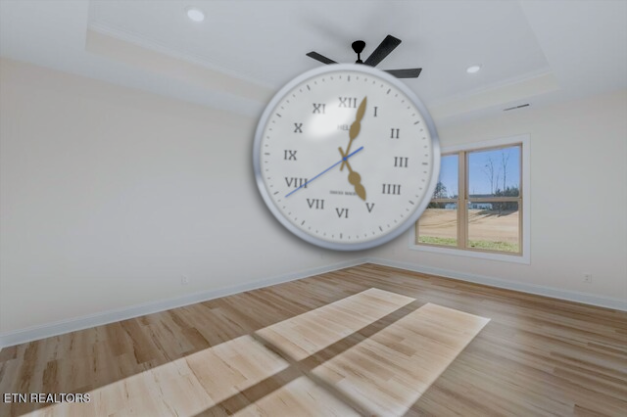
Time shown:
5.02.39
